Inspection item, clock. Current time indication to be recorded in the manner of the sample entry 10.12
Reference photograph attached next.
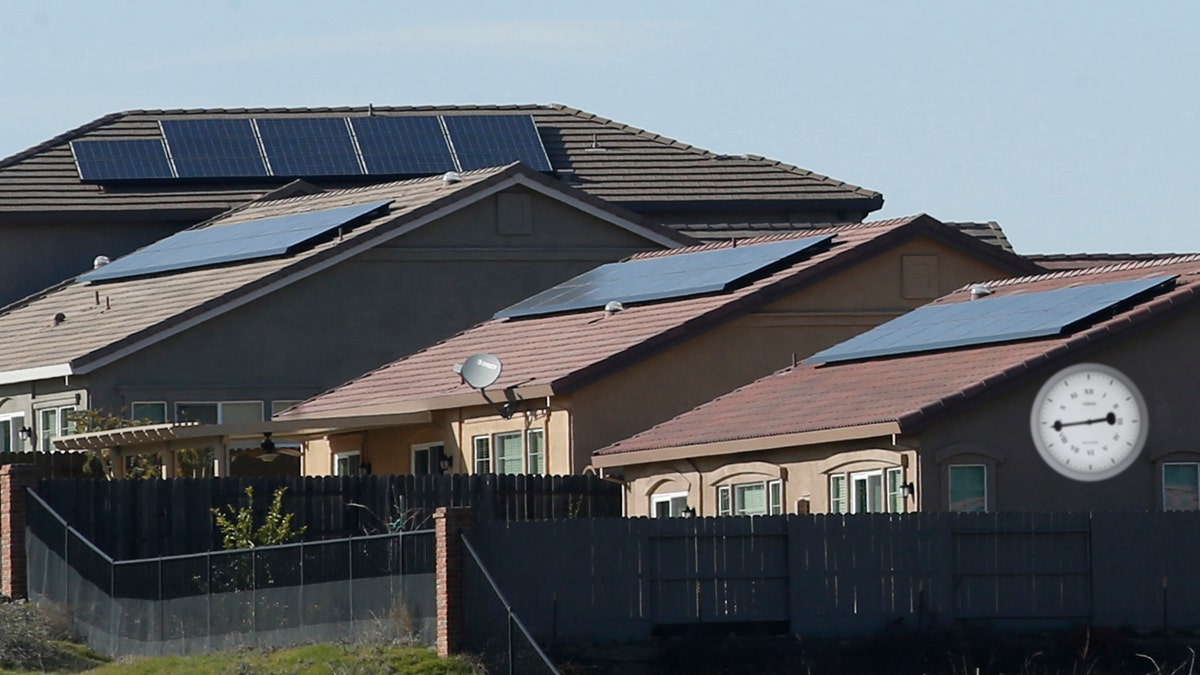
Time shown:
2.44
